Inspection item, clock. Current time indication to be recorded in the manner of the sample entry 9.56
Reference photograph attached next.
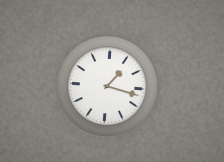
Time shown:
1.17
